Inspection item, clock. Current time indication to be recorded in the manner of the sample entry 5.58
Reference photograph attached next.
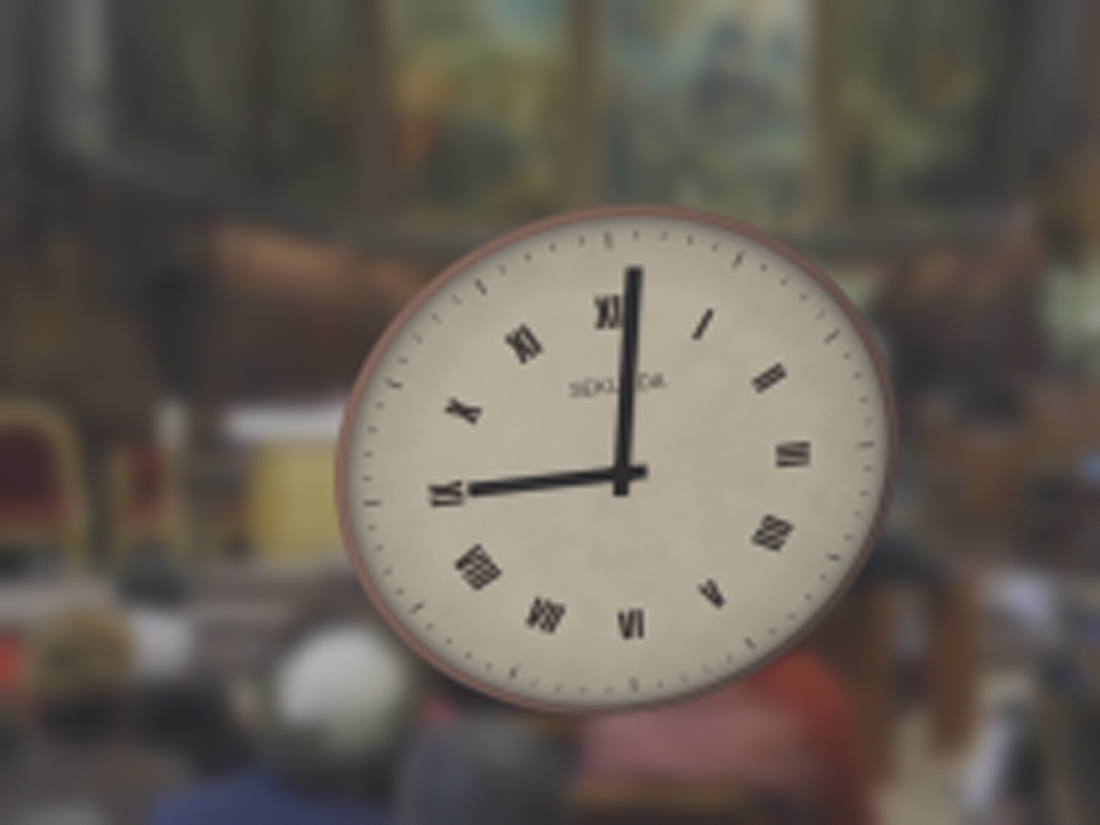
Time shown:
9.01
